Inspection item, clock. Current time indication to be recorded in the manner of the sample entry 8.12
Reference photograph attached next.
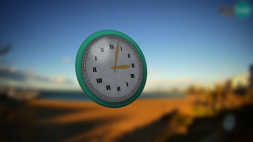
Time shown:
3.03
